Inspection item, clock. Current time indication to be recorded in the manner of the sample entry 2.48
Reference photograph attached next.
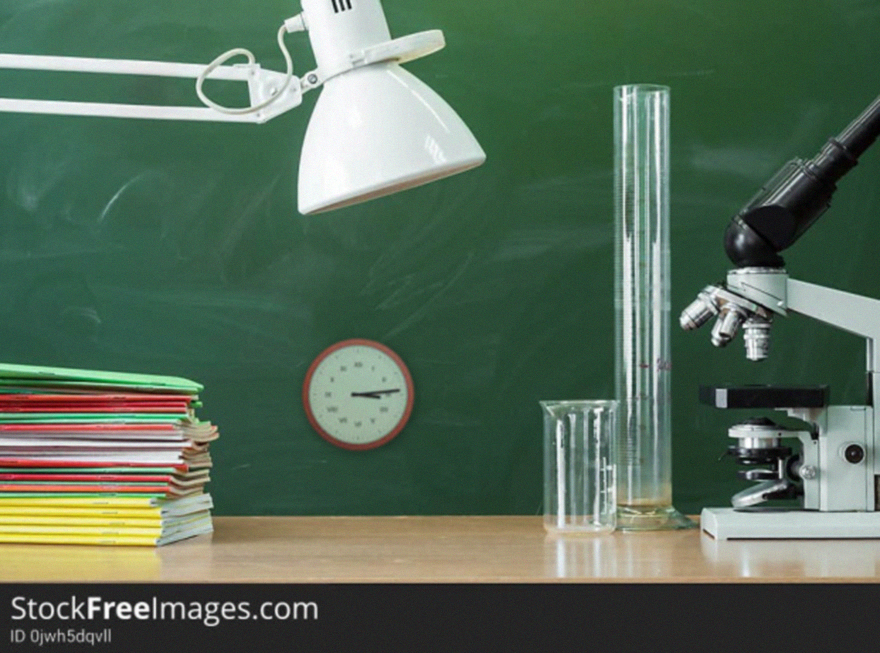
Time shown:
3.14
